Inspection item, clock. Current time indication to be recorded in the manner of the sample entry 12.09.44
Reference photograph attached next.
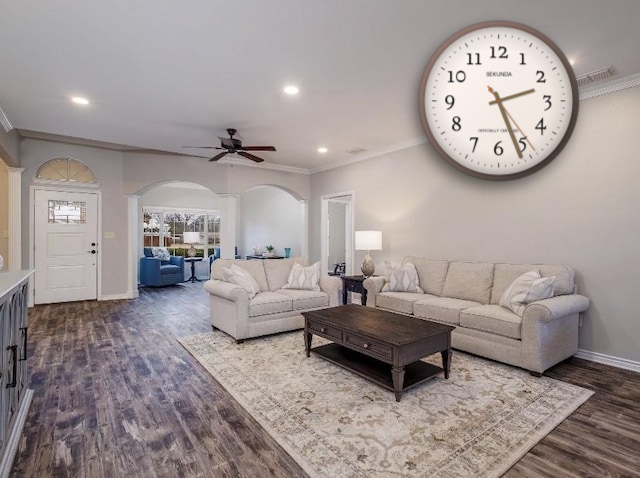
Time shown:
2.26.24
